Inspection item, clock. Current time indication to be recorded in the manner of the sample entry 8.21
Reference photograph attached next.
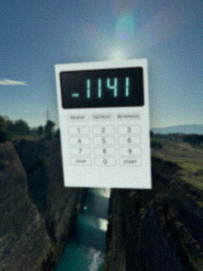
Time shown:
11.41
